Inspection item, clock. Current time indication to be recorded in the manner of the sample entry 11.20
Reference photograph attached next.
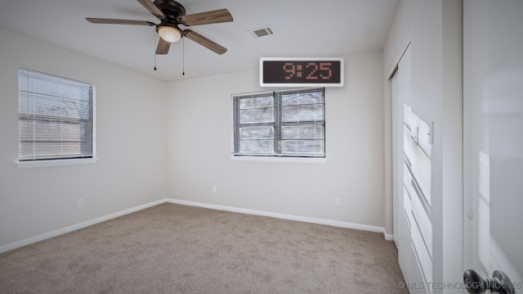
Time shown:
9.25
